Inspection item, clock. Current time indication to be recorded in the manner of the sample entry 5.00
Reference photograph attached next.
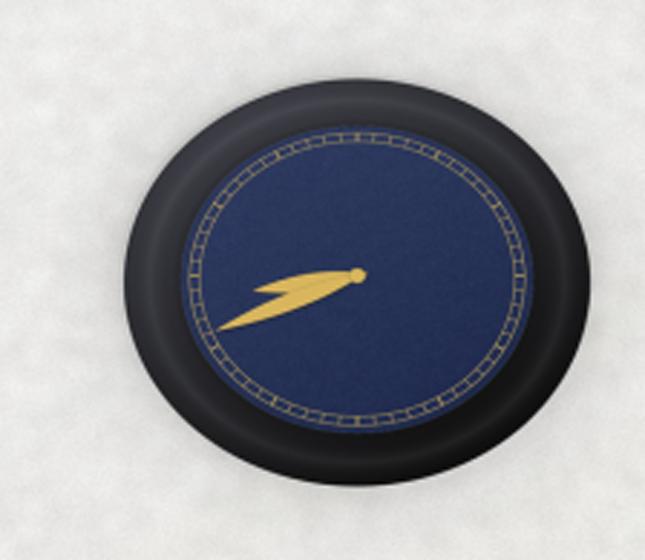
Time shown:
8.41
